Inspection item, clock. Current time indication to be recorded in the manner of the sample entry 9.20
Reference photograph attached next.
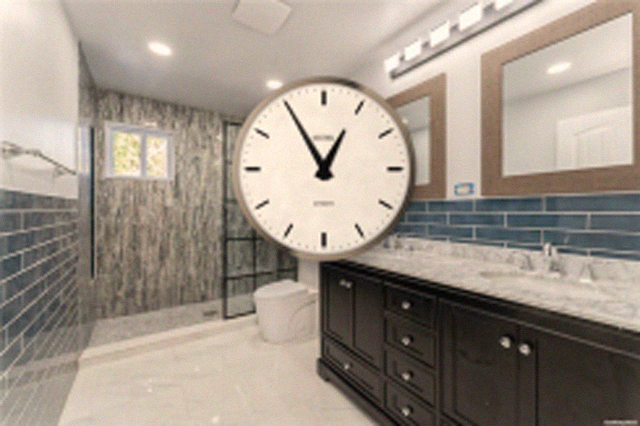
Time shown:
12.55
